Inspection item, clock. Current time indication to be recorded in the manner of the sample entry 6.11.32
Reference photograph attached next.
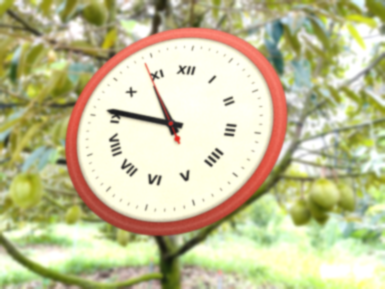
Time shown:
10.45.54
